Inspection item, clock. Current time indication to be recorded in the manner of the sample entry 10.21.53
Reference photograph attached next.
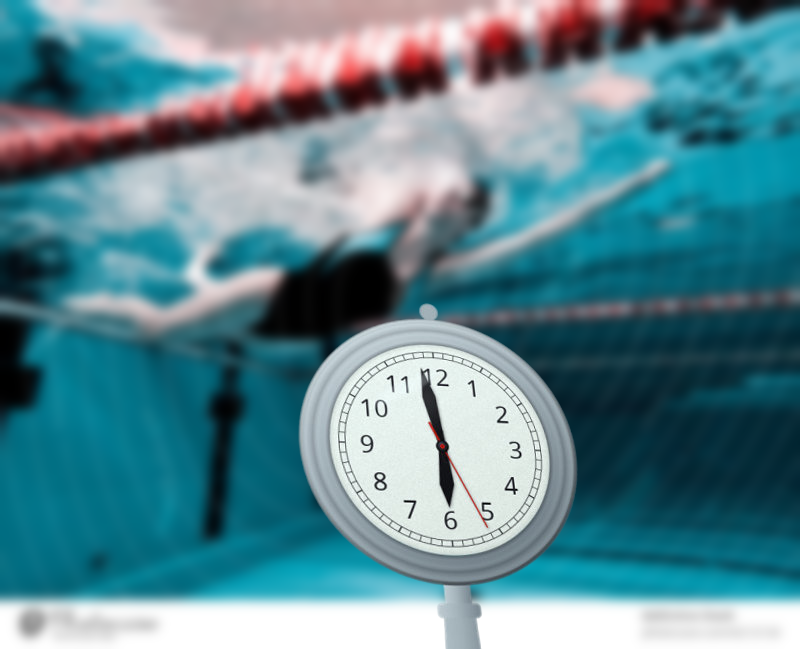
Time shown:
5.58.26
